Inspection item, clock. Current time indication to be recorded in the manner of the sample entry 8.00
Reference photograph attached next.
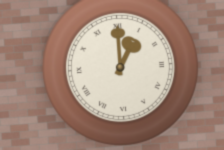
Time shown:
1.00
